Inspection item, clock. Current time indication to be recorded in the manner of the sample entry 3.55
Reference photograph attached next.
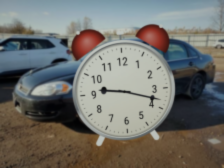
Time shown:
9.18
